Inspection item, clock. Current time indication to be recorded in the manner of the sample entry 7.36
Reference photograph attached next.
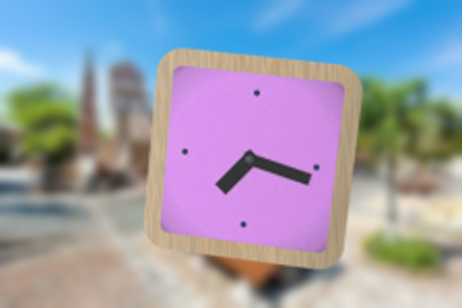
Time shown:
7.17
